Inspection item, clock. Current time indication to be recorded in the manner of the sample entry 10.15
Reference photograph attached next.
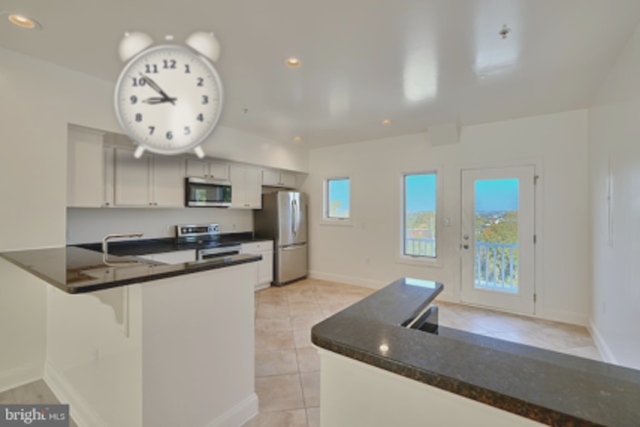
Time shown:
8.52
